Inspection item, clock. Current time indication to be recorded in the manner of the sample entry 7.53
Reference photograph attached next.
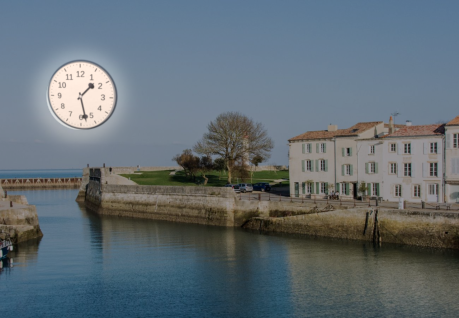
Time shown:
1.28
